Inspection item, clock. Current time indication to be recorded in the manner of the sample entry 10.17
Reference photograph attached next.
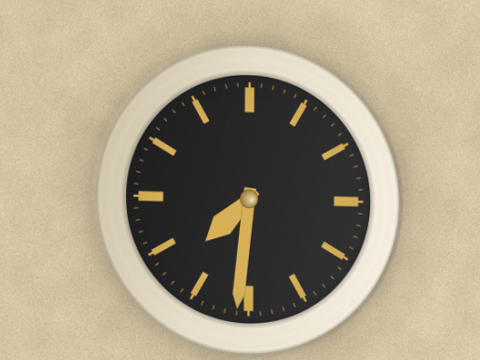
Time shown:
7.31
